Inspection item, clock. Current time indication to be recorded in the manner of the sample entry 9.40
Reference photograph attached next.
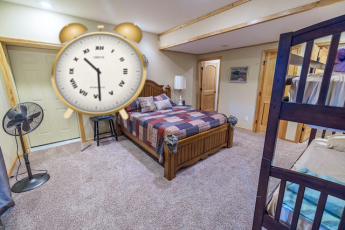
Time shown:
10.29
